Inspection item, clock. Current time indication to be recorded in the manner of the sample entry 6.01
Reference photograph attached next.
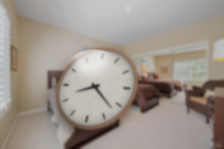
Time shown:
8.22
